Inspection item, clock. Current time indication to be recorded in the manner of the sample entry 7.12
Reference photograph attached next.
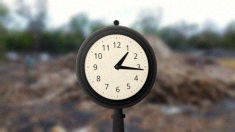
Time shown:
1.16
